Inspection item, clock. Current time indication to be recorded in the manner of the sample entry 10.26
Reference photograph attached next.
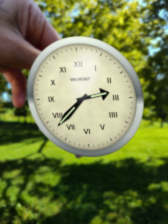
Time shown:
2.38
